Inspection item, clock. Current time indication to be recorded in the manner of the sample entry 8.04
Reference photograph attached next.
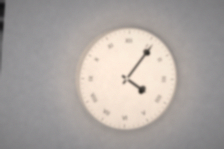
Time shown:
4.06
